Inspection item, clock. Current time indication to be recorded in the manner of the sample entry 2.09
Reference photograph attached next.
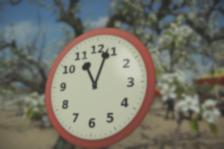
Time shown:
11.03
